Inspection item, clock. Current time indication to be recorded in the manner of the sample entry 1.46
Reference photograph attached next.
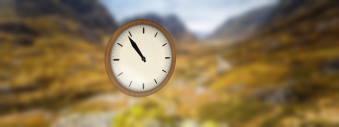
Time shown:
10.54
